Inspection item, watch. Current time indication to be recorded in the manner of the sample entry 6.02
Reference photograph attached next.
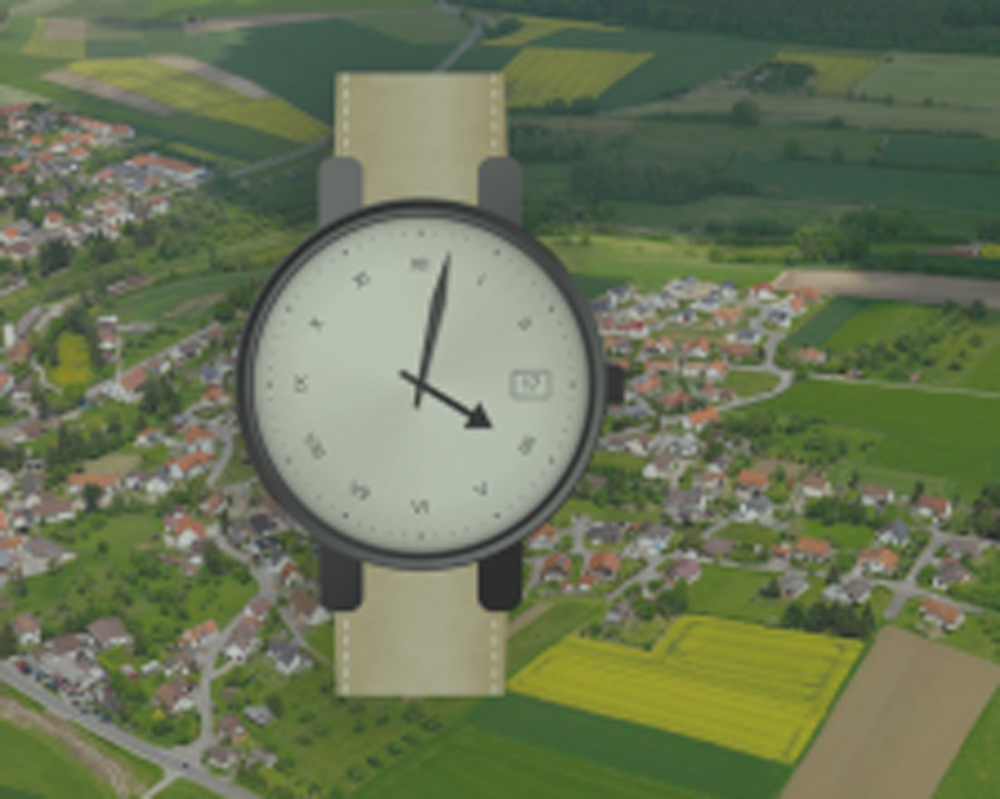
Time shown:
4.02
